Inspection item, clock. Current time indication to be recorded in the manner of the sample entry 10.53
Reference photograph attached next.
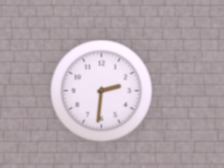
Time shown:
2.31
